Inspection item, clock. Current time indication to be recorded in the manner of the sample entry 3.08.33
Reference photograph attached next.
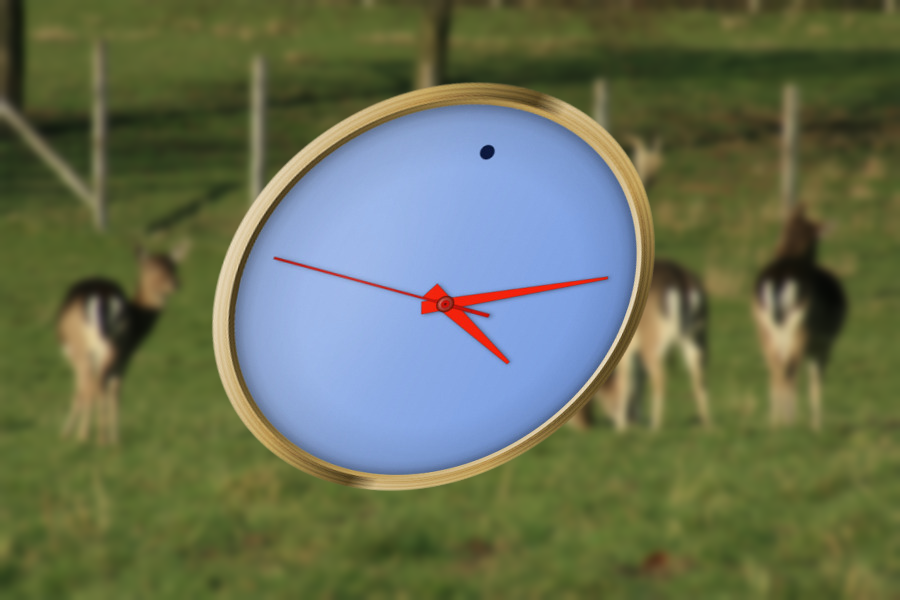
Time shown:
4.12.47
